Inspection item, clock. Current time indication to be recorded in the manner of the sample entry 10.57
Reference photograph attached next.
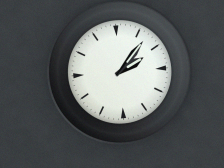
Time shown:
2.07
